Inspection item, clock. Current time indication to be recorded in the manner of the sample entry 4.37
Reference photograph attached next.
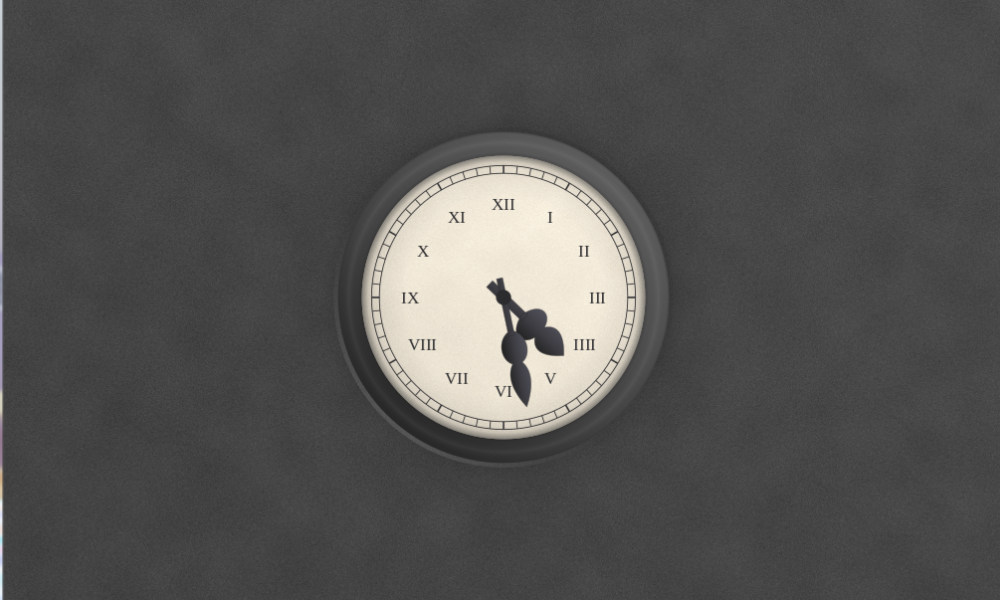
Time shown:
4.28
